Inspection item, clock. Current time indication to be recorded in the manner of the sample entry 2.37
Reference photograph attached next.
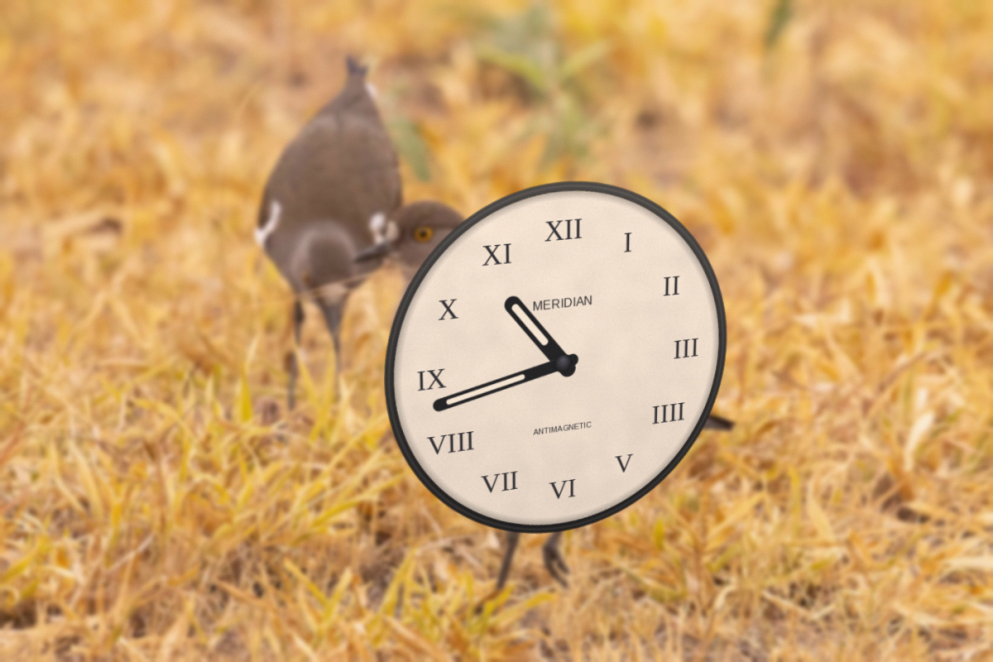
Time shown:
10.43
